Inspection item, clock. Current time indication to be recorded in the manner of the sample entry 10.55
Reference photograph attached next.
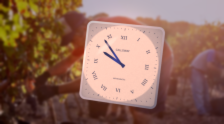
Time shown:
9.53
